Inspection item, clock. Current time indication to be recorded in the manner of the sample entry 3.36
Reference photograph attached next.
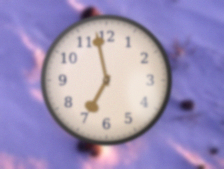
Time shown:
6.58
